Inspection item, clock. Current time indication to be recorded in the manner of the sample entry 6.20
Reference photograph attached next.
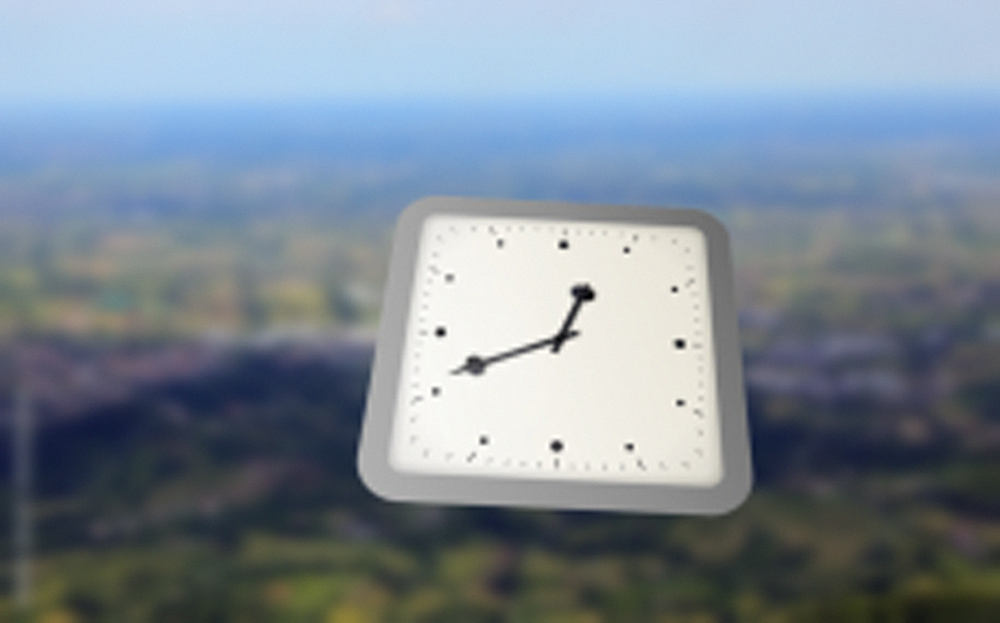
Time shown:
12.41
